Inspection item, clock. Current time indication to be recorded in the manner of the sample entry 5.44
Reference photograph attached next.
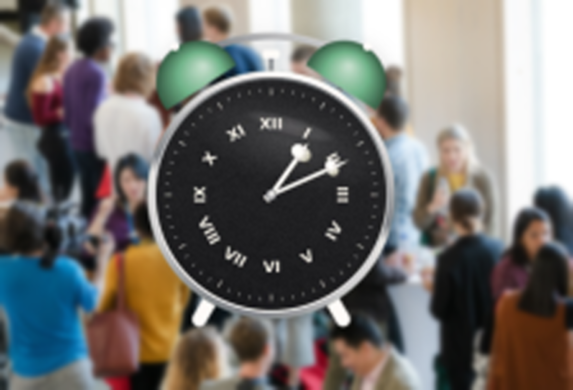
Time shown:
1.11
